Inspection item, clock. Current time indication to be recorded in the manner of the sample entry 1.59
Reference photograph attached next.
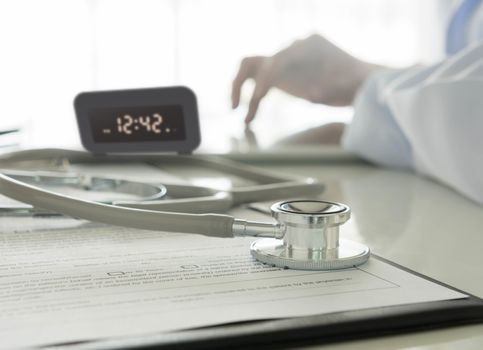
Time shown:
12.42
